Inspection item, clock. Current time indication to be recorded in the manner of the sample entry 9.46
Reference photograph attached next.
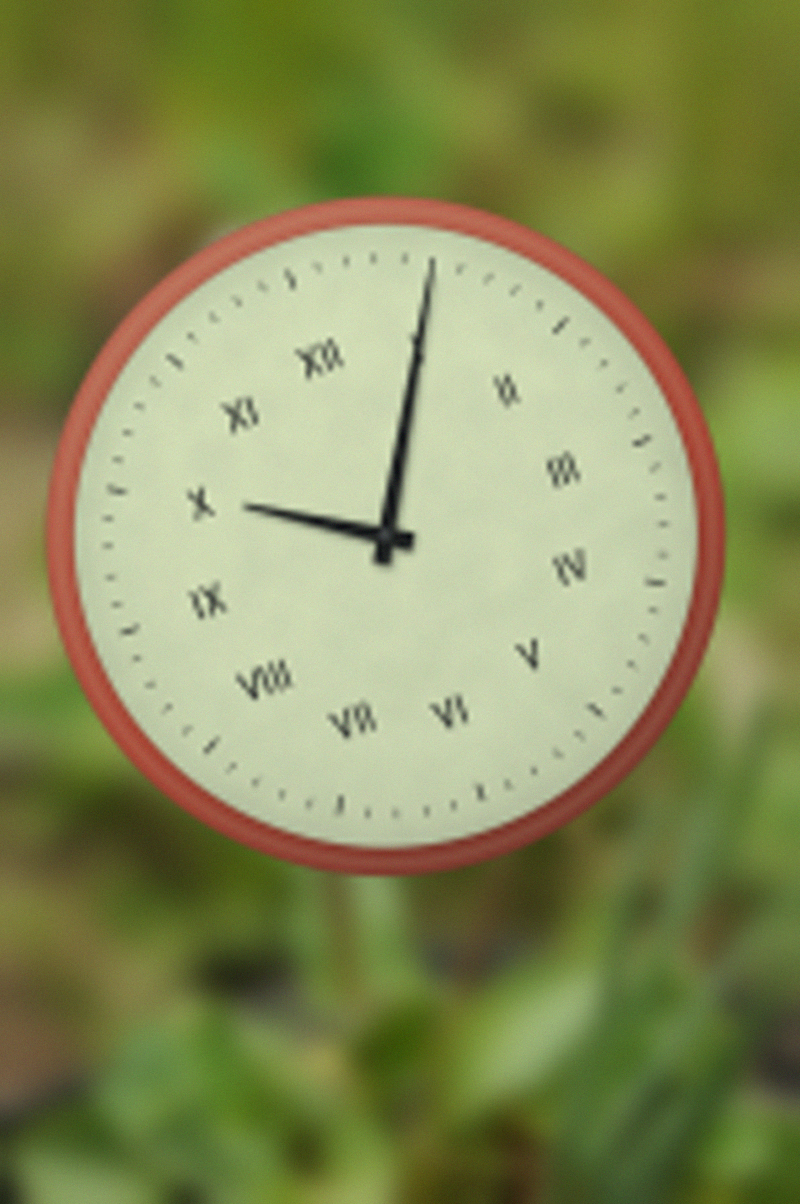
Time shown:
10.05
